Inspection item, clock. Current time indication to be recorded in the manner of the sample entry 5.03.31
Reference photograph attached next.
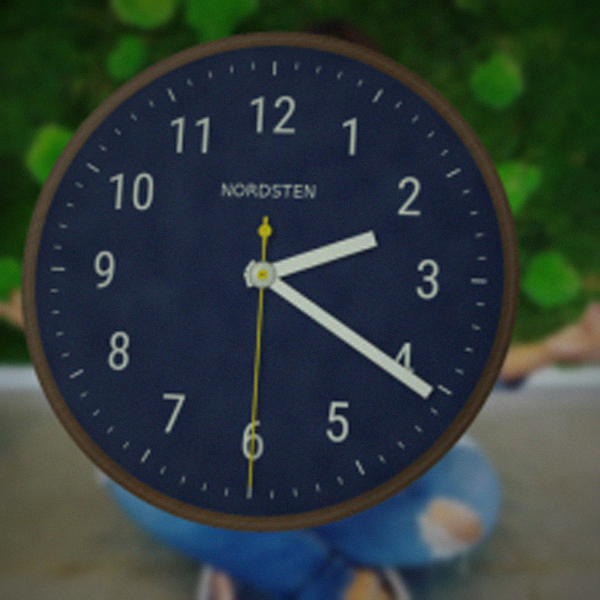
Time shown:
2.20.30
